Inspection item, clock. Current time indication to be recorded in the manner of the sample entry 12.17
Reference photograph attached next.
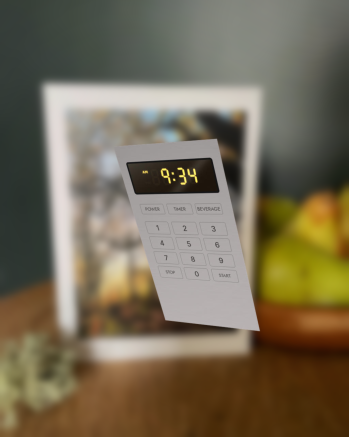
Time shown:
9.34
